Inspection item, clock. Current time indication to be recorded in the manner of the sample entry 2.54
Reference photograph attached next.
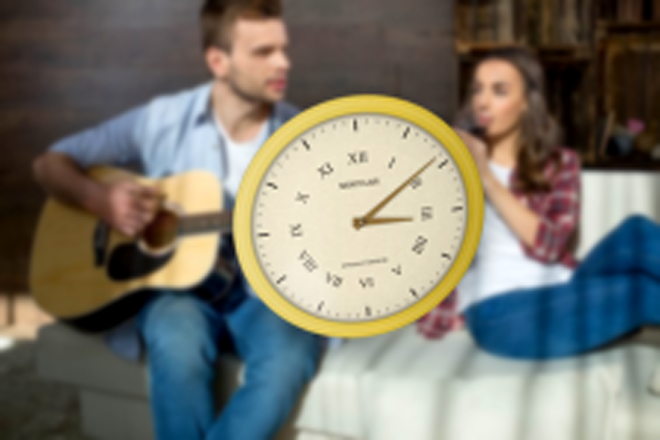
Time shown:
3.09
